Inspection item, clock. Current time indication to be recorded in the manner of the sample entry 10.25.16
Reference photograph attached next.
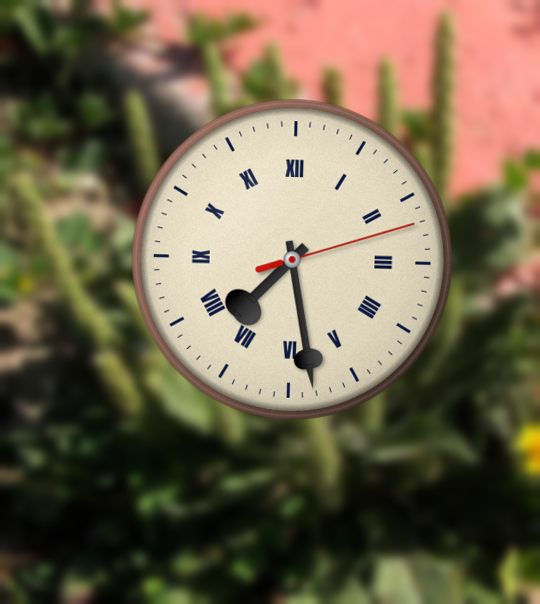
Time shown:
7.28.12
